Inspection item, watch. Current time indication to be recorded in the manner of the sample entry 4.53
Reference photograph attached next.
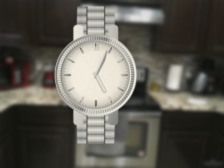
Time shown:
5.04
